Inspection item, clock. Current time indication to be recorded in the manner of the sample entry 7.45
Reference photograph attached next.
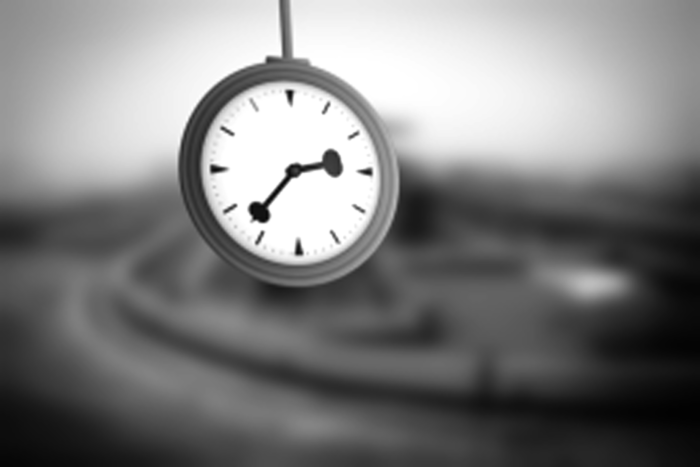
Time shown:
2.37
